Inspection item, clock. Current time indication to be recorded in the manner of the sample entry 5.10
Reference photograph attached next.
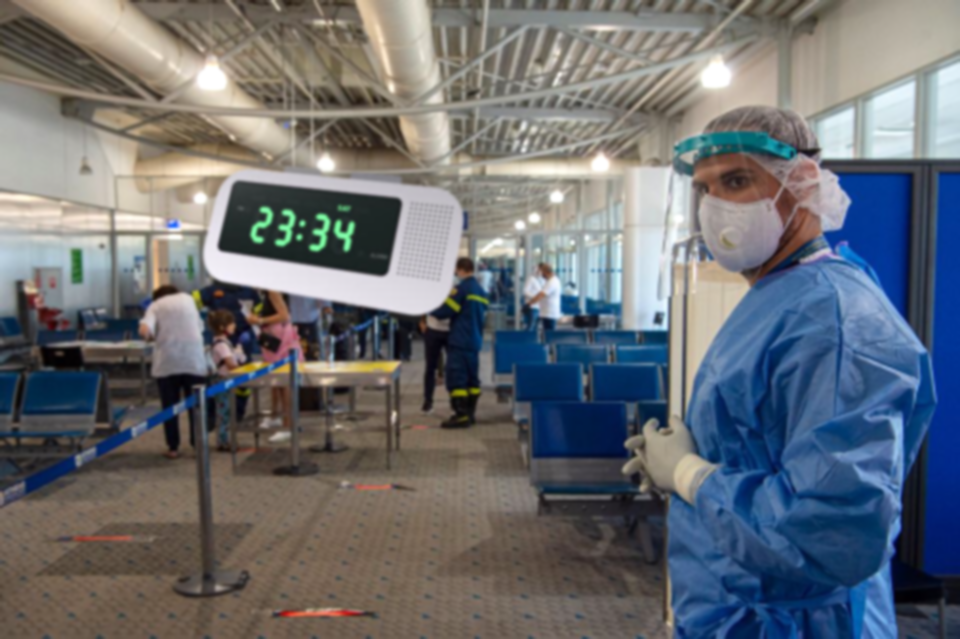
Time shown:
23.34
